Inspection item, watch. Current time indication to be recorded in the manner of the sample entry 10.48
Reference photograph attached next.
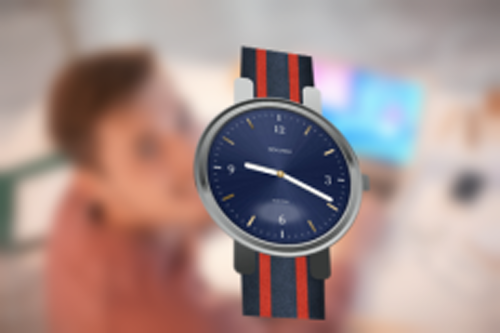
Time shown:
9.19
